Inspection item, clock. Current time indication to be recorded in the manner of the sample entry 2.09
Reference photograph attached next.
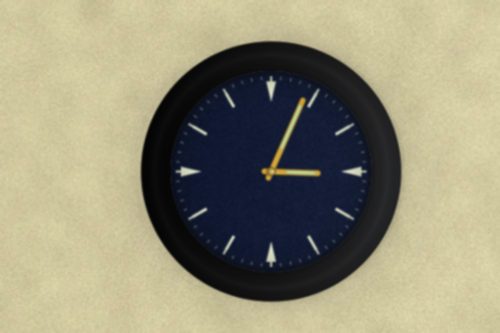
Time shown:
3.04
